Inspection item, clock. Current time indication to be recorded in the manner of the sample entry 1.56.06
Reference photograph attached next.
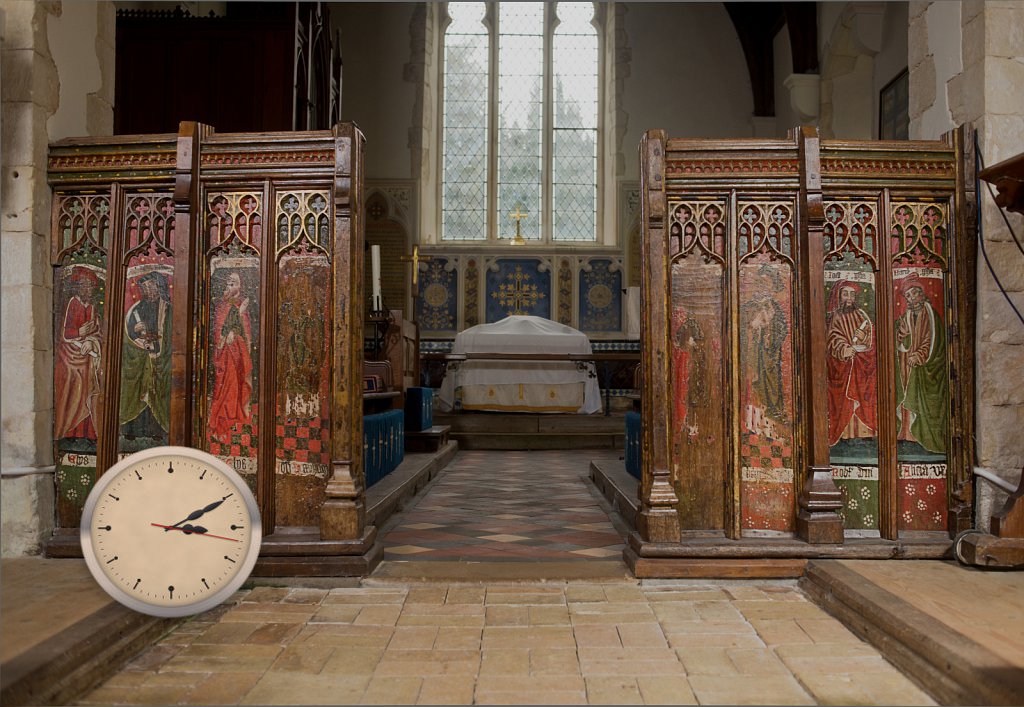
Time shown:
3.10.17
